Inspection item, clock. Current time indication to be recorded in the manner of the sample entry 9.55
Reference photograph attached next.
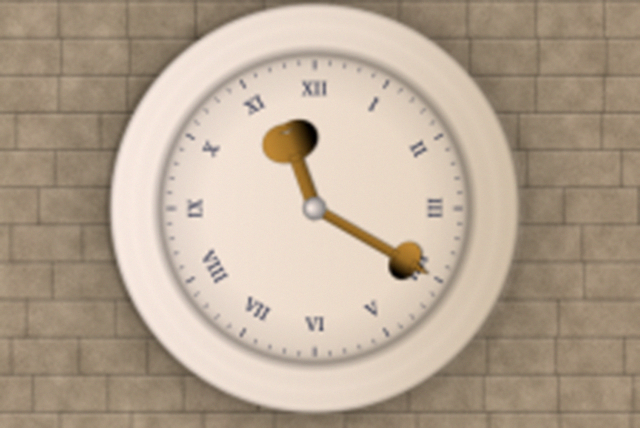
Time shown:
11.20
